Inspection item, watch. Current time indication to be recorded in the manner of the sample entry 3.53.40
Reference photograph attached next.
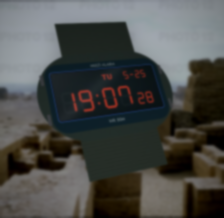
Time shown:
19.07.28
